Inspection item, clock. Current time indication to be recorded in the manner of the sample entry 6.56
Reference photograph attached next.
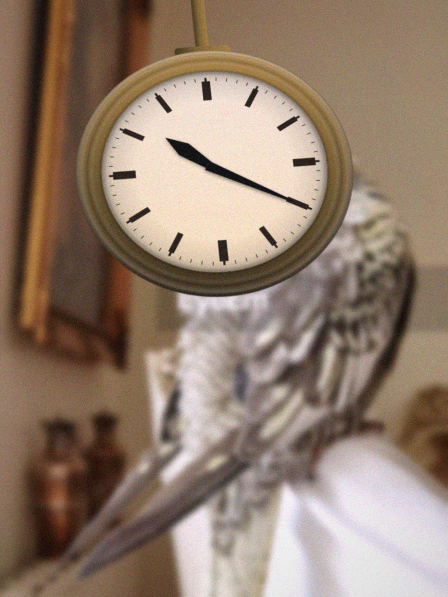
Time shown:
10.20
